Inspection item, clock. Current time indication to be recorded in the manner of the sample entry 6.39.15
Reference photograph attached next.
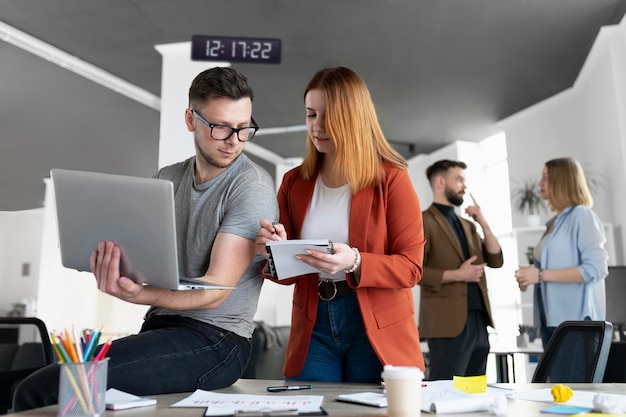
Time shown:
12.17.22
